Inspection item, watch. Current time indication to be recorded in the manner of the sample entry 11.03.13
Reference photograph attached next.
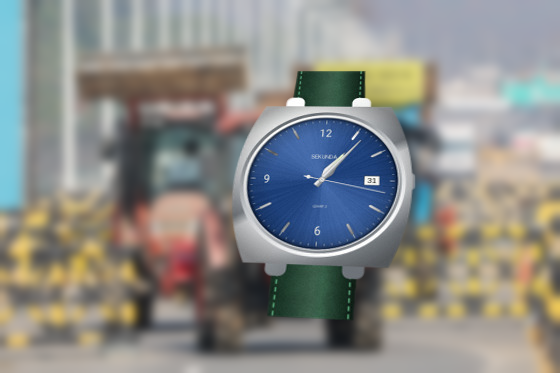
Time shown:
1.06.17
